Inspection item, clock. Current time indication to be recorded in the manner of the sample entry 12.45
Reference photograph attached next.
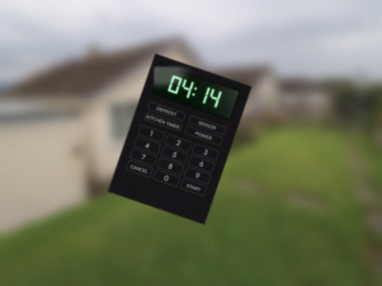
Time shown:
4.14
